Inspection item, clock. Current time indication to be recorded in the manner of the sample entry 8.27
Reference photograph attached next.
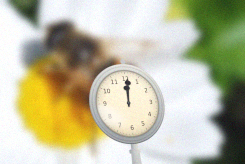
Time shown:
12.01
